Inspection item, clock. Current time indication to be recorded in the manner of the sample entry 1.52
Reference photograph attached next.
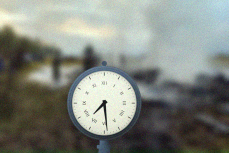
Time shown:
7.29
